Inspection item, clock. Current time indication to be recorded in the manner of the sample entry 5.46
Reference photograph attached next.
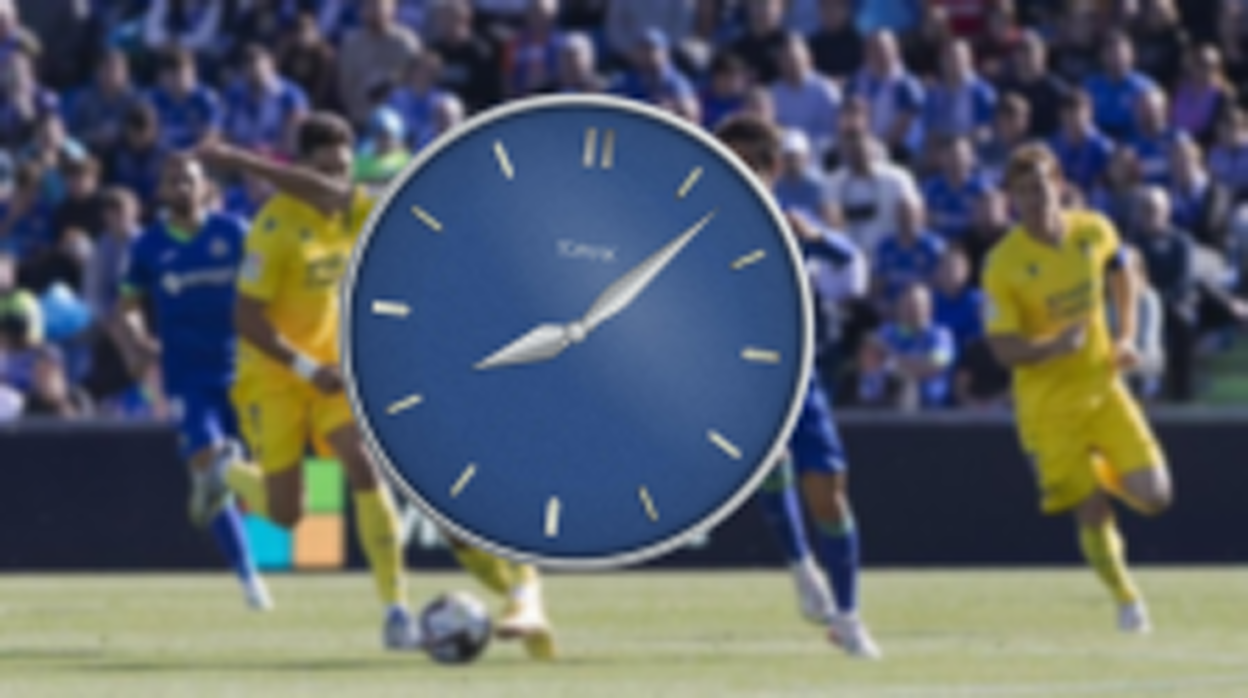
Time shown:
8.07
